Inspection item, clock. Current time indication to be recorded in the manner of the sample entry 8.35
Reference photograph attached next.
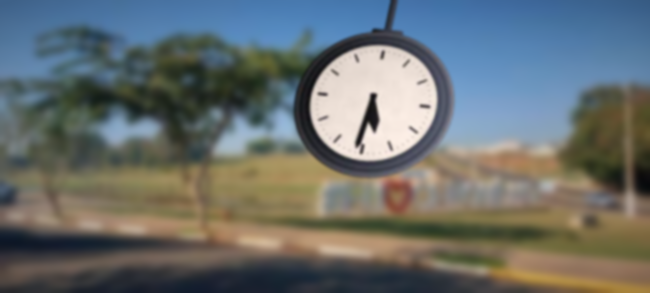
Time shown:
5.31
